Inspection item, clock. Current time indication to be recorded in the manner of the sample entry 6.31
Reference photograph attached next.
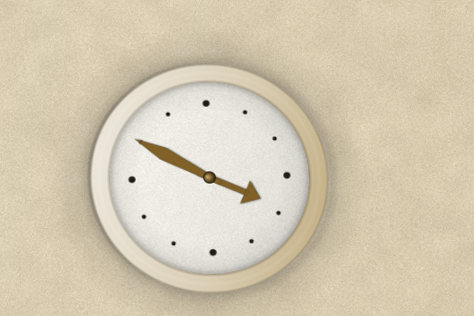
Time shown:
3.50
